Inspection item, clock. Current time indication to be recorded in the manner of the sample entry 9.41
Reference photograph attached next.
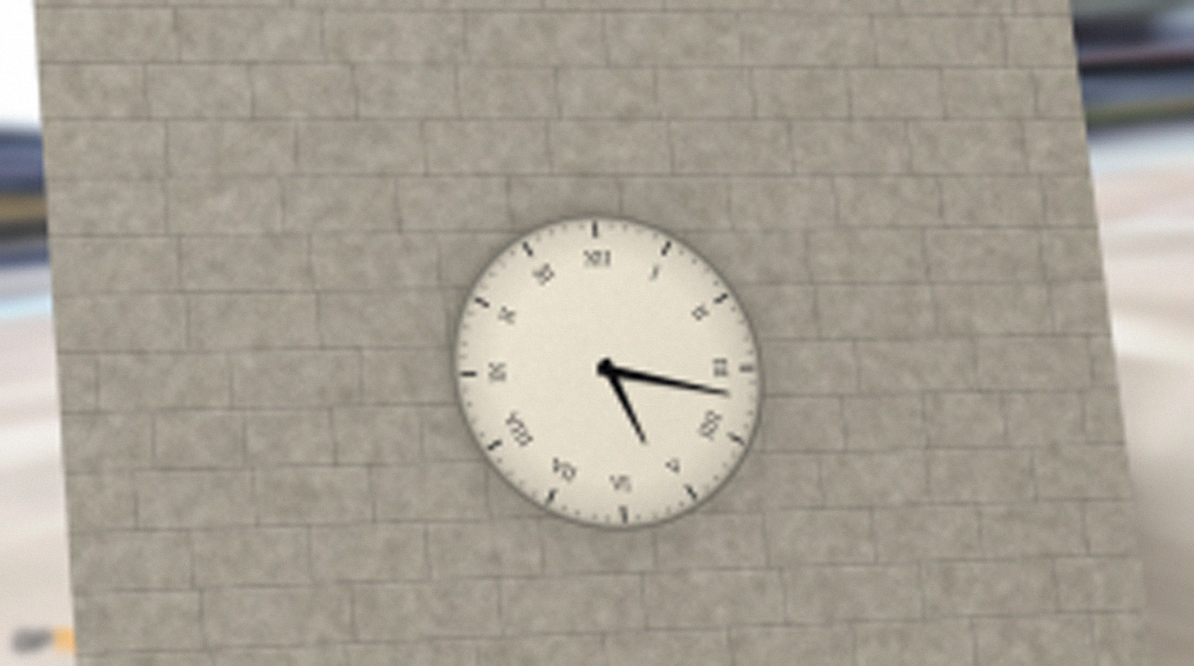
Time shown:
5.17
